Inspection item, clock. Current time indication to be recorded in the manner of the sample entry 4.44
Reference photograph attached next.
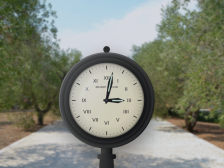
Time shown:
3.02
